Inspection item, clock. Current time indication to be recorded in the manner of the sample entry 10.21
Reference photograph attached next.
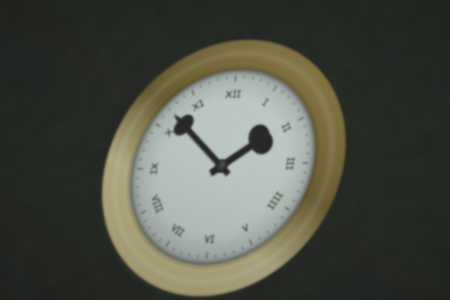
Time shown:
1.52
